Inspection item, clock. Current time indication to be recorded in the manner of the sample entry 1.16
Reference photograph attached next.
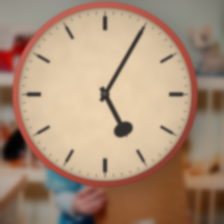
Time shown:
5.05
